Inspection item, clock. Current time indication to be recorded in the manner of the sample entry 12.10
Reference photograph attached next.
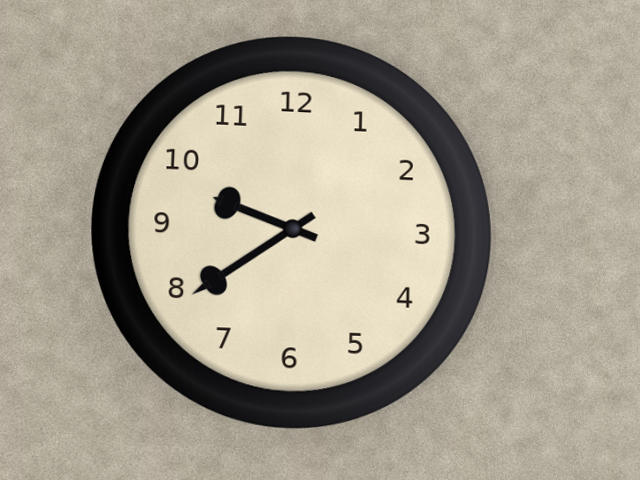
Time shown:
9.39
